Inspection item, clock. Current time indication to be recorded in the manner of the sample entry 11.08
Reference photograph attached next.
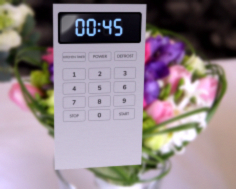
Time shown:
0.45
